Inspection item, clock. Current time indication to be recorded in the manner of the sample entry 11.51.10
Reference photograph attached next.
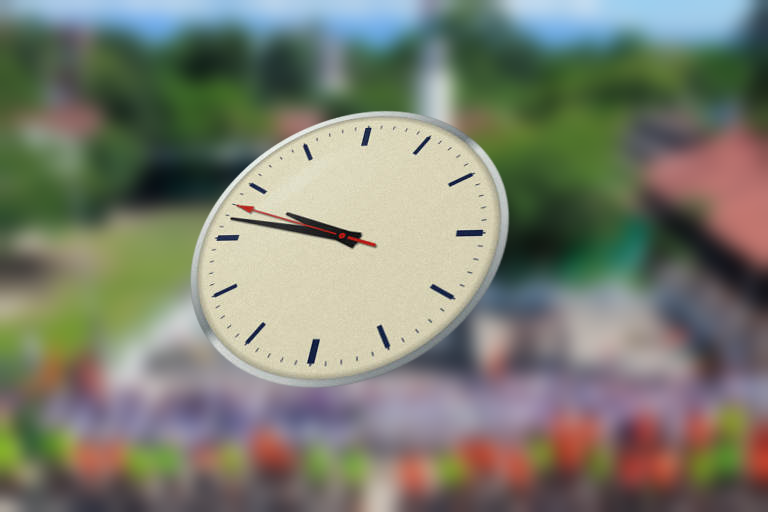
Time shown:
9.46.48
